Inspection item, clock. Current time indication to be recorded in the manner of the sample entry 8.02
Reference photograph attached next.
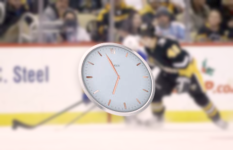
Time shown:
6.57
